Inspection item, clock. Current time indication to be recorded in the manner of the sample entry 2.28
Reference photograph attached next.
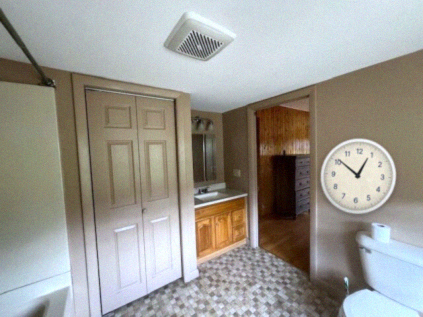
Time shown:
12.51
